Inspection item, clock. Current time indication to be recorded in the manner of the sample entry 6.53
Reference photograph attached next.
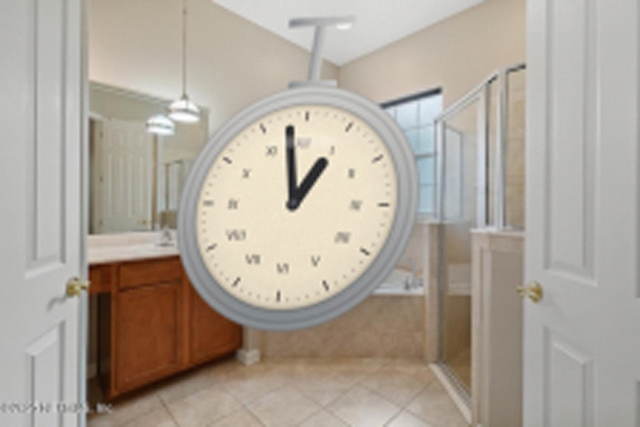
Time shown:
12.58
